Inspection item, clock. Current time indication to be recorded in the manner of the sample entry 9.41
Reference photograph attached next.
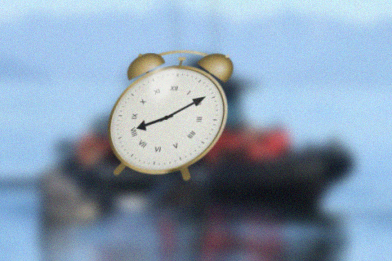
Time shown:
8.09
